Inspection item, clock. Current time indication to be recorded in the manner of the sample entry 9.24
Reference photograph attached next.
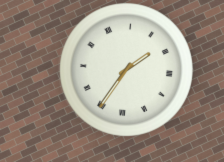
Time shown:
2.40
